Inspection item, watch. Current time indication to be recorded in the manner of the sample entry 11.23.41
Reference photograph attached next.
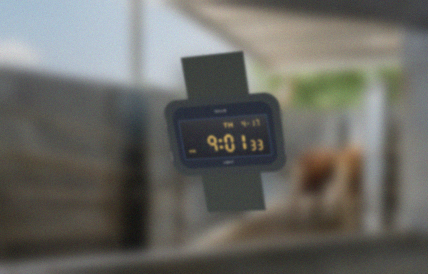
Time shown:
9.01.33
